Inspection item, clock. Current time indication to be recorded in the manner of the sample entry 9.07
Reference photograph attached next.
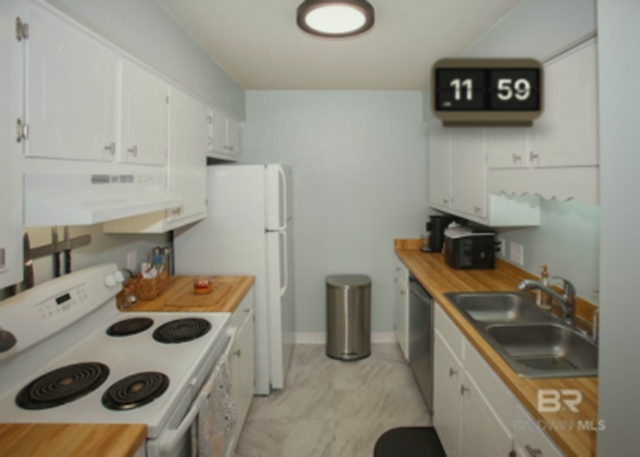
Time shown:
11.59
